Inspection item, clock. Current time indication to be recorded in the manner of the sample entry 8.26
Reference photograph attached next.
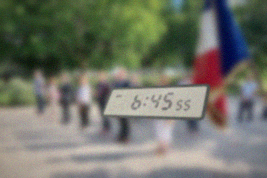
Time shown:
6.45
